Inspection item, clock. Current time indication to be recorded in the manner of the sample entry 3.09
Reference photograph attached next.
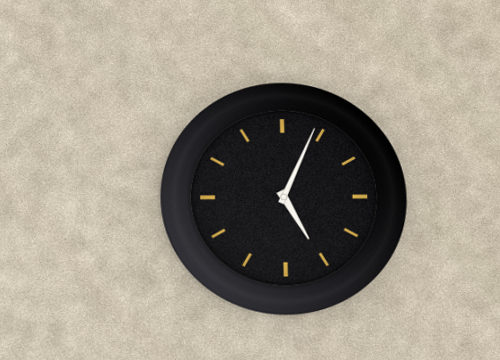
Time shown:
5.04
